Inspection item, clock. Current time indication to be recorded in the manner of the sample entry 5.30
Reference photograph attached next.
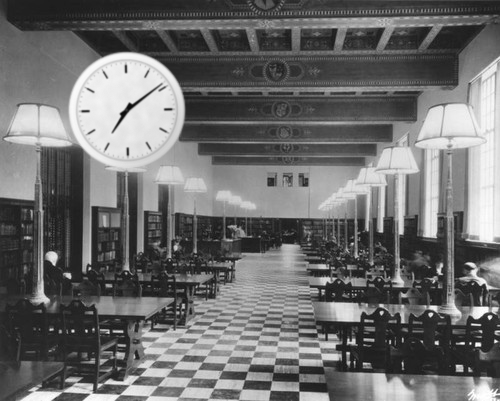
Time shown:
7.09
